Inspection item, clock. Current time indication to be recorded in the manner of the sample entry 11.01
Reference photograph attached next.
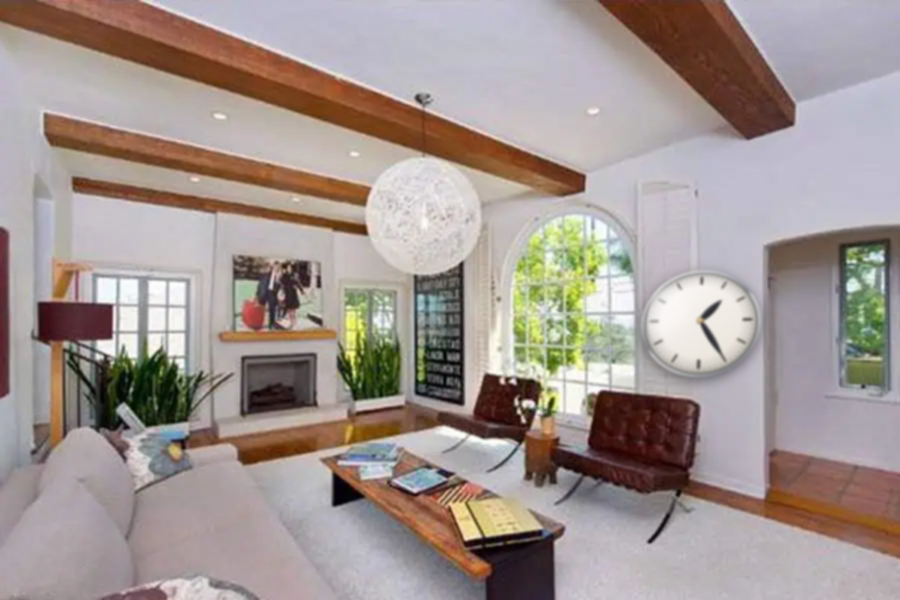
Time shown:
1.25
